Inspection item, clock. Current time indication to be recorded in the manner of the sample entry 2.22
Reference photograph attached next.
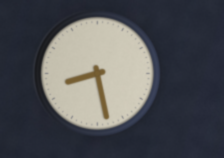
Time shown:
8.28
